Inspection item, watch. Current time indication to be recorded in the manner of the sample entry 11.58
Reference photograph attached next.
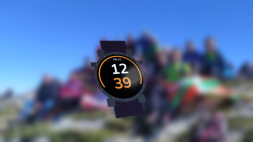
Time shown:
12.39
